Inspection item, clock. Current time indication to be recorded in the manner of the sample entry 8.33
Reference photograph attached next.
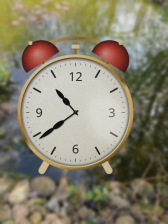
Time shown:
10.39
